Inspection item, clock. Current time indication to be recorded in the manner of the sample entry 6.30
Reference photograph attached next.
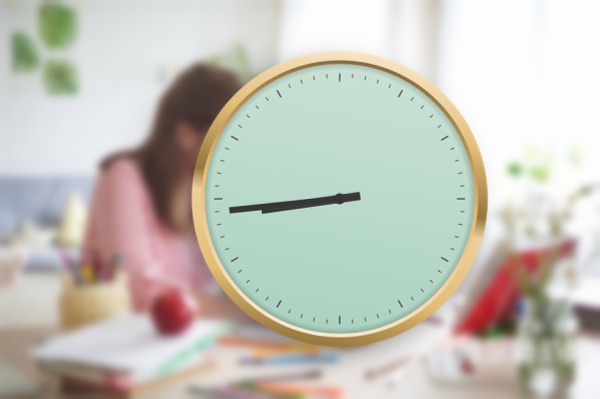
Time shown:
8.44
